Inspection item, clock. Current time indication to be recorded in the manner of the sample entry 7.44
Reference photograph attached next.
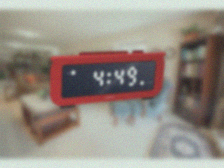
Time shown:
4.49
